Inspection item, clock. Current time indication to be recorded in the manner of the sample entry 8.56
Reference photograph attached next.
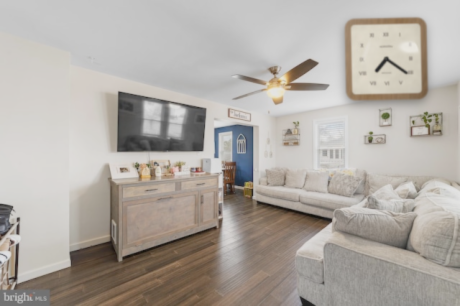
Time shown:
7.21
